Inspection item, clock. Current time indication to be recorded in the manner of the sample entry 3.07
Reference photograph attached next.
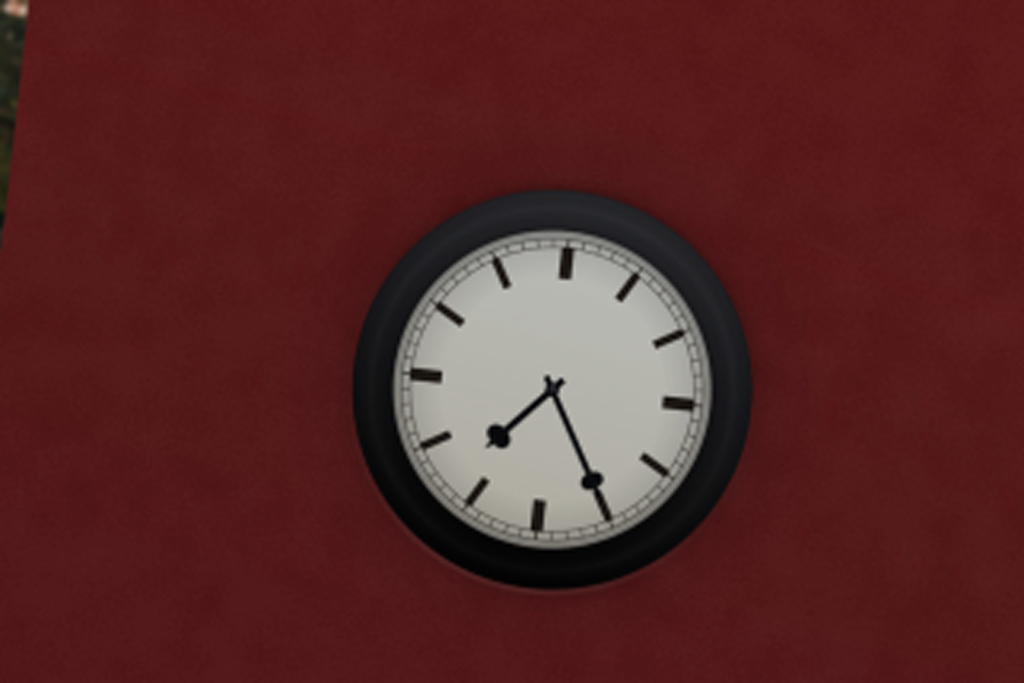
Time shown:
7.25
